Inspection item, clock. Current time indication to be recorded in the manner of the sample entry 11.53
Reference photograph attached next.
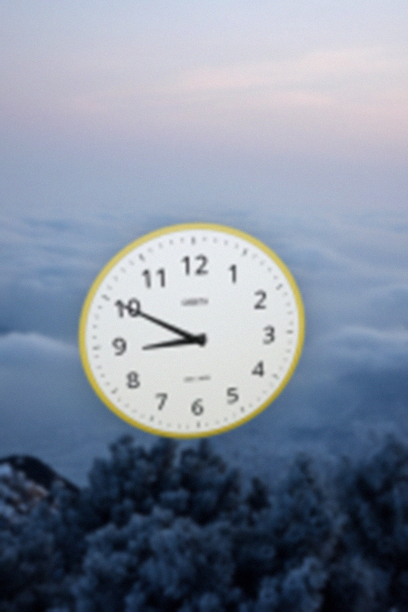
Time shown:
8.50
